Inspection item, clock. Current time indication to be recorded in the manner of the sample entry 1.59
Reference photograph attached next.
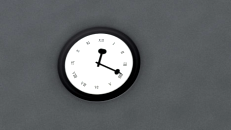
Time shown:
12.19
